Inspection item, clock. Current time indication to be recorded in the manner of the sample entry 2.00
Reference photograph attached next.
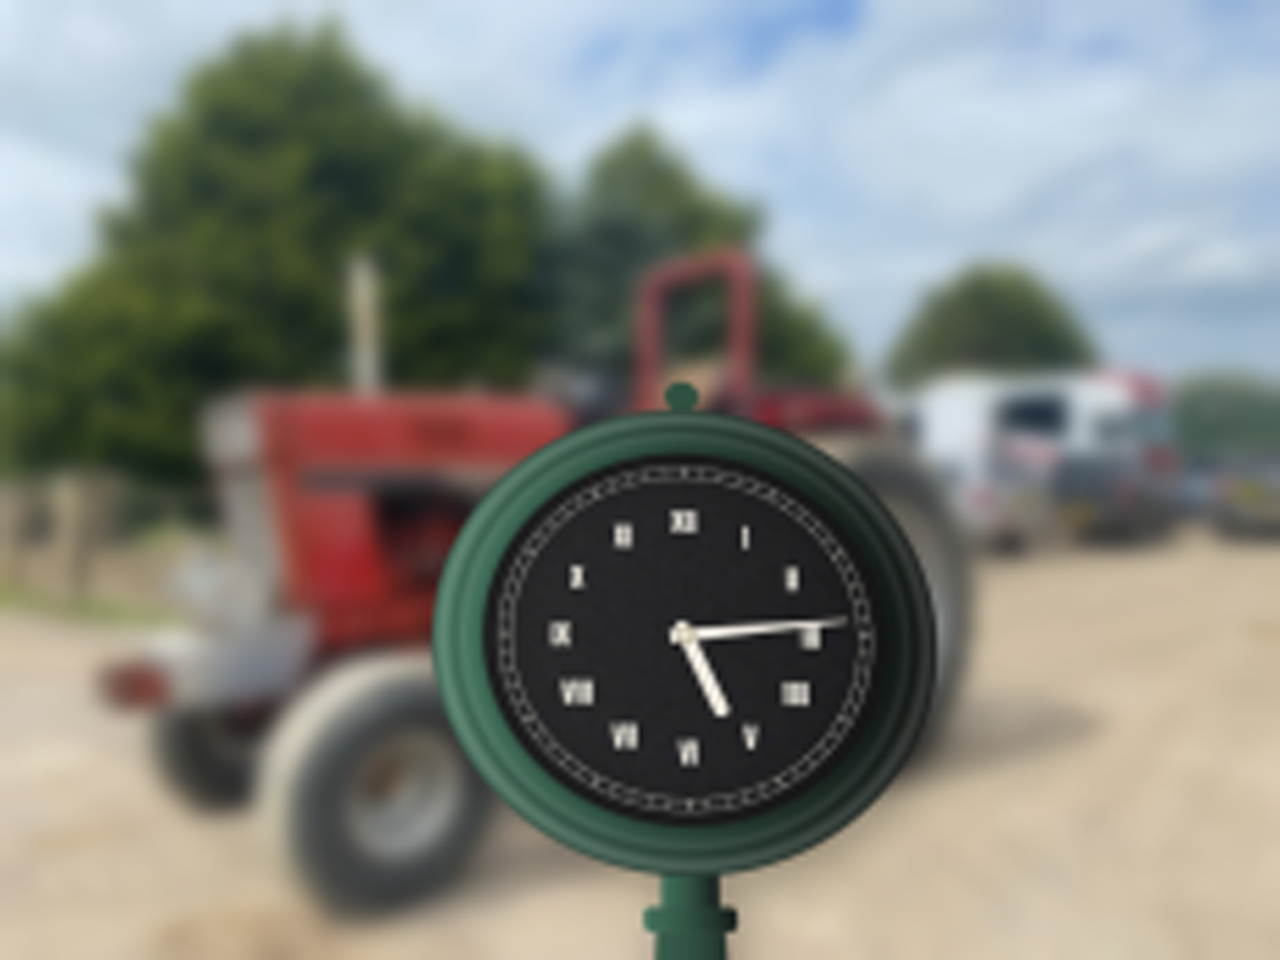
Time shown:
5.14
